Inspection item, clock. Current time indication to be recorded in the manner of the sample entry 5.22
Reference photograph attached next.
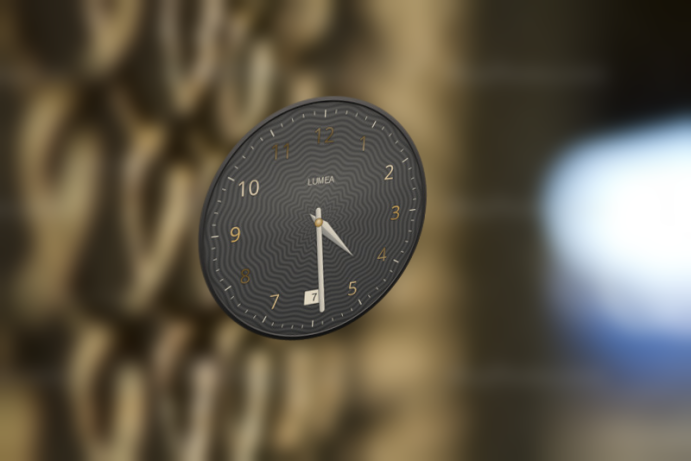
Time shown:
4.29
